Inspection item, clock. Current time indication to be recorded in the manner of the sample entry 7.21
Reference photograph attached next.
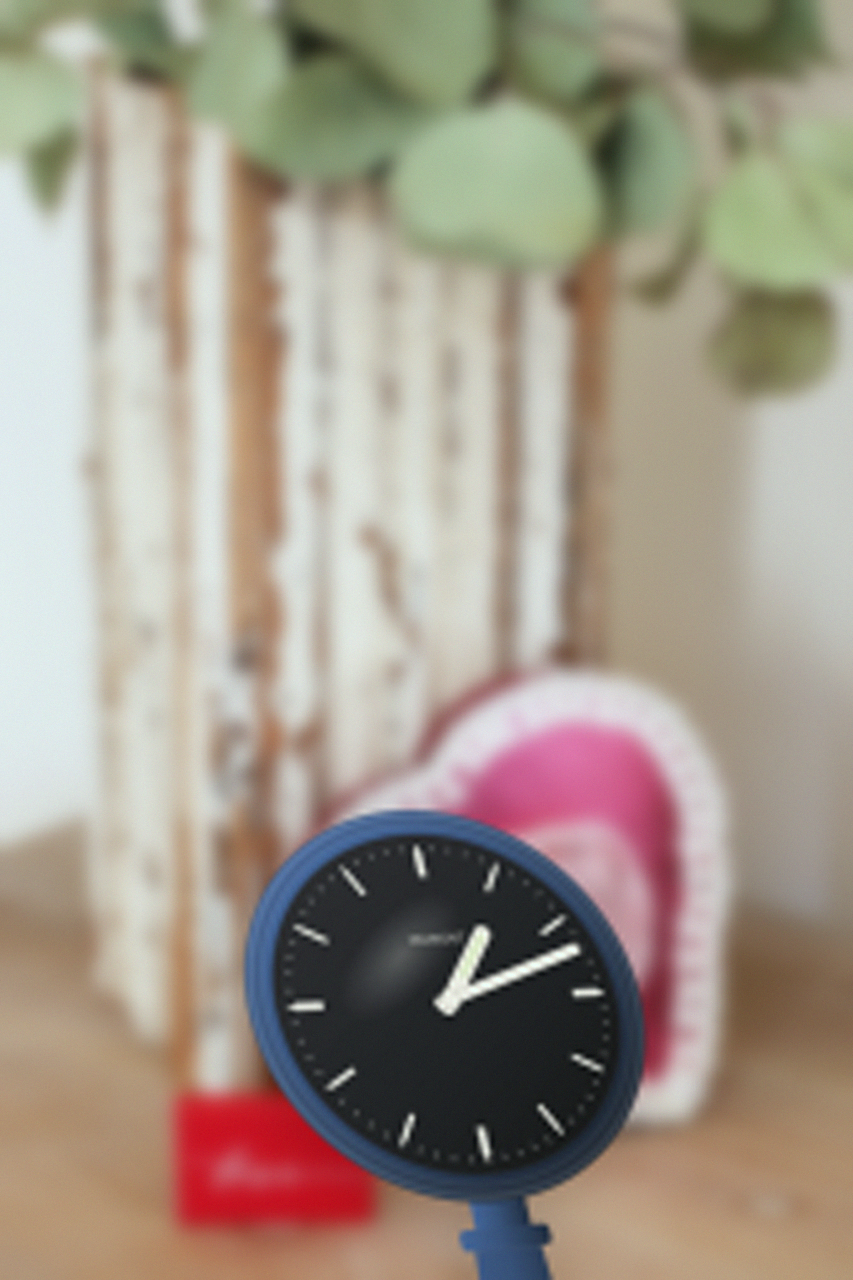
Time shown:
1.12
